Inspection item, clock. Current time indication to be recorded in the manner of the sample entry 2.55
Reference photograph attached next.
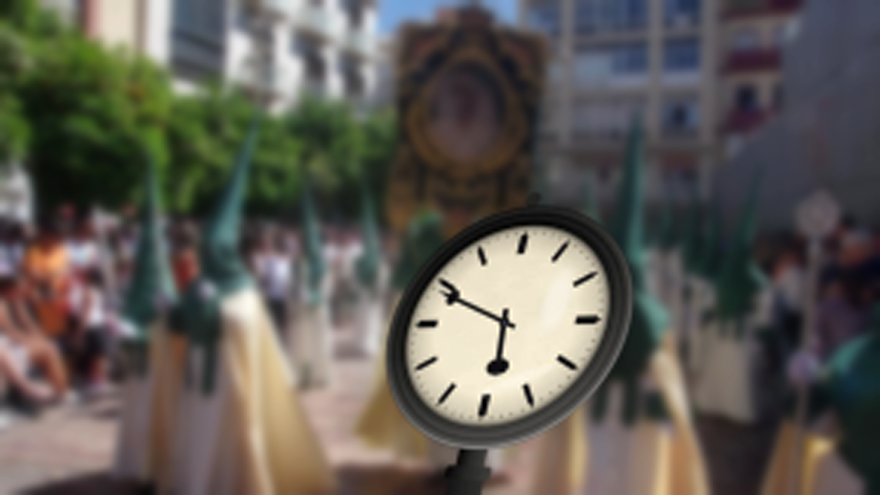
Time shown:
5.49
